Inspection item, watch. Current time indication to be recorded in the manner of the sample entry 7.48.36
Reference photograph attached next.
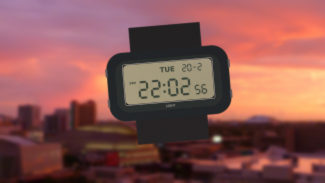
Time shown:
22.02.56
